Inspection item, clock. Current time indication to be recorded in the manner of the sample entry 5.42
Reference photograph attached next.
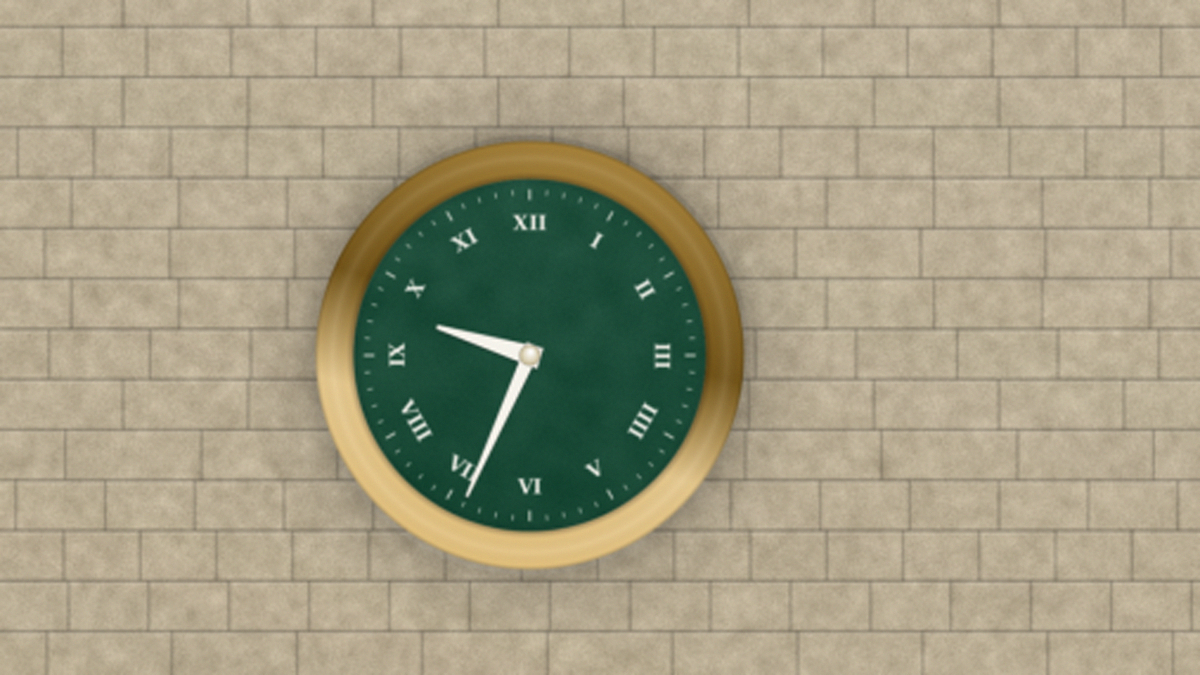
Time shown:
9.34
